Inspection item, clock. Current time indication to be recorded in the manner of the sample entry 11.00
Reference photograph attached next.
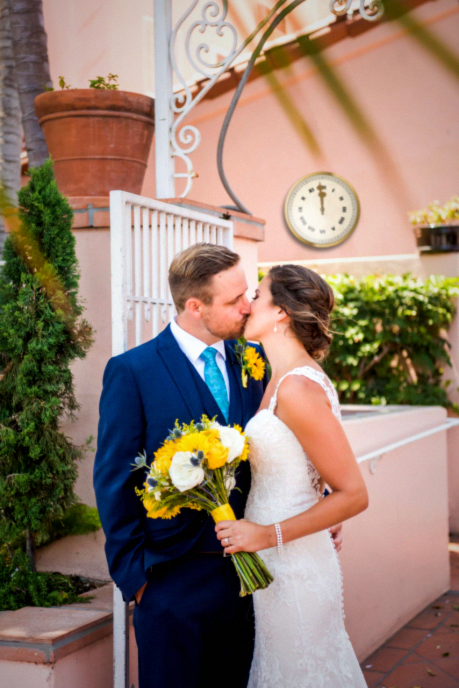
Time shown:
11.59
